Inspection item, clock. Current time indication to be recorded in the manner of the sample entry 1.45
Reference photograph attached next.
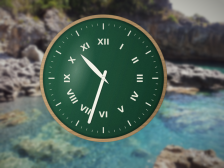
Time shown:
10.33
